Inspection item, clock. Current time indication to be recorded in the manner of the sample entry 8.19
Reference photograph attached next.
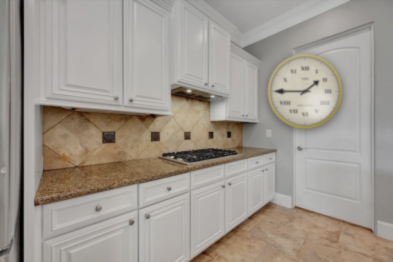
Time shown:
1.45
